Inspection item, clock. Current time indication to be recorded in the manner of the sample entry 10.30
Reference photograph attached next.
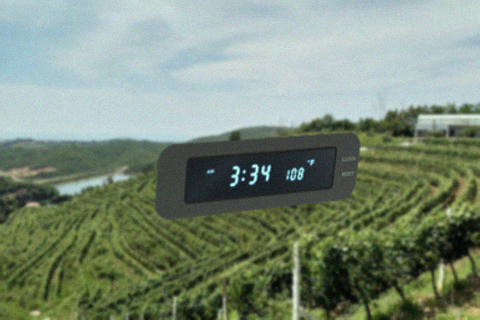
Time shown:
3.34
